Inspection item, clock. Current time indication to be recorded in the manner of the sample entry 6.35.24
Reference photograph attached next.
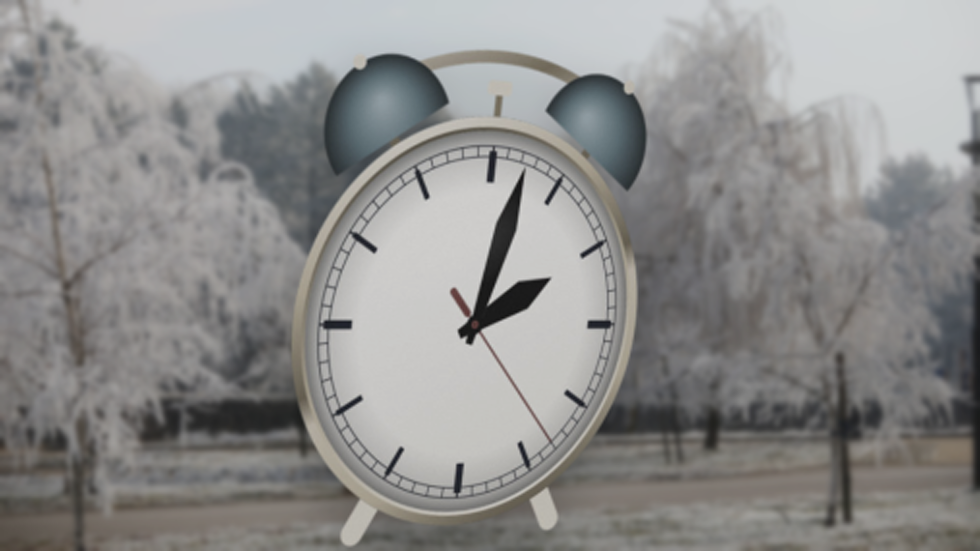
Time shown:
2.02.23
